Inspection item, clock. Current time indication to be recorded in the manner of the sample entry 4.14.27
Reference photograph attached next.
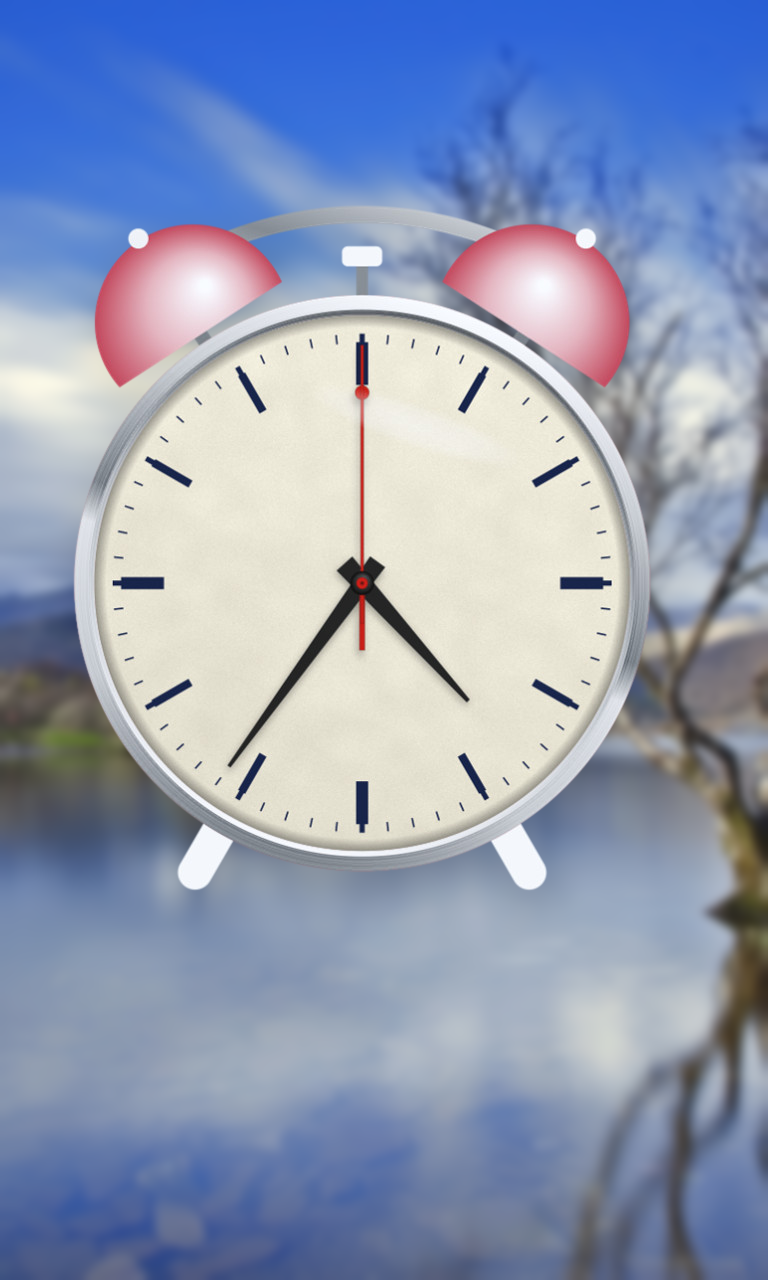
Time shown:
4.36.00
